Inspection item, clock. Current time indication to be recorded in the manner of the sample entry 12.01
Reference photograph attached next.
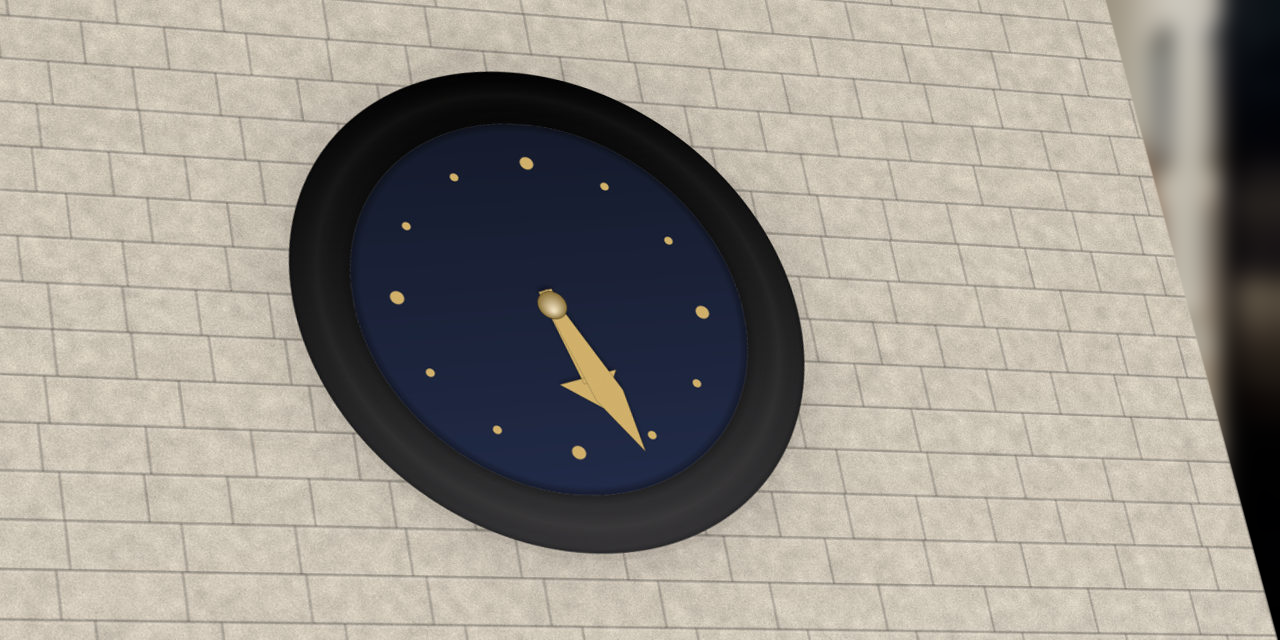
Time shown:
5.26
